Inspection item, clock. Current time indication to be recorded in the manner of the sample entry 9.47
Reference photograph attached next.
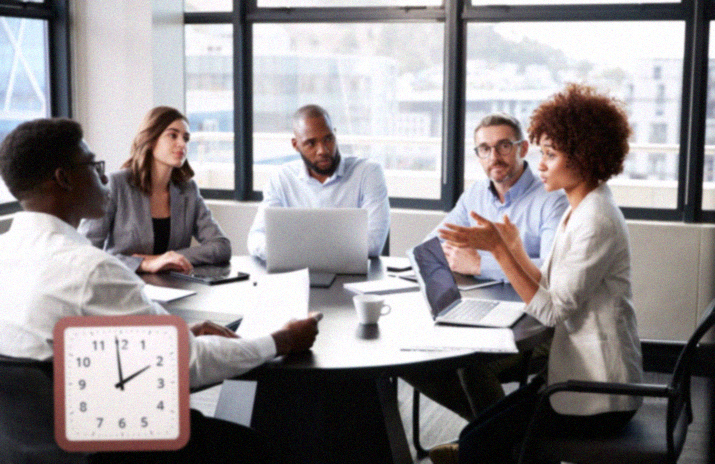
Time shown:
1.59
